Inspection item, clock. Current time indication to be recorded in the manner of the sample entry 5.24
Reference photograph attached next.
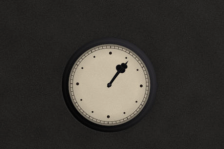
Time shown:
1.06
